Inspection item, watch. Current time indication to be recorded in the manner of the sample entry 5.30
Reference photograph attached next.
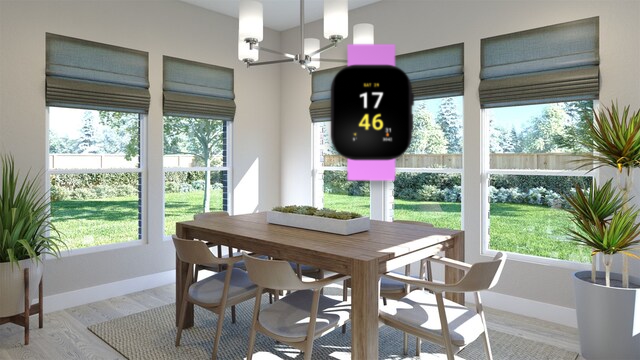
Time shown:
17.46
